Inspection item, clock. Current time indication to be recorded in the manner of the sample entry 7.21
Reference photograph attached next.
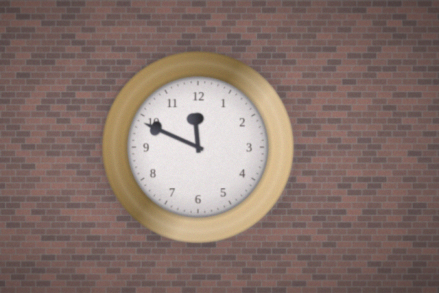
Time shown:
11.49
